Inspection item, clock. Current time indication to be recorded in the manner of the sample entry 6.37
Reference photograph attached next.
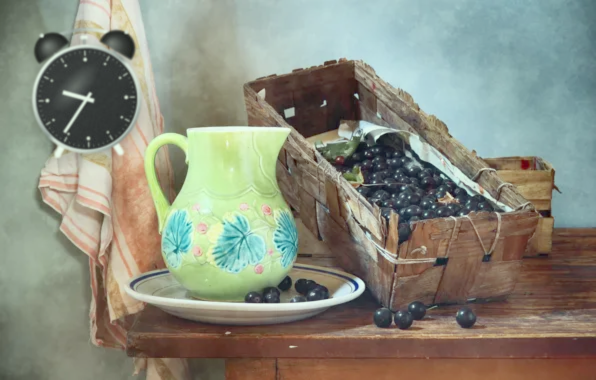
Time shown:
9.36
